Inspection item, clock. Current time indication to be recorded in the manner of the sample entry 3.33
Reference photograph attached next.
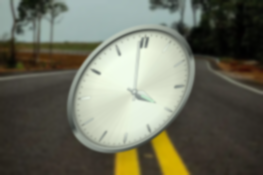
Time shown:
3.59
